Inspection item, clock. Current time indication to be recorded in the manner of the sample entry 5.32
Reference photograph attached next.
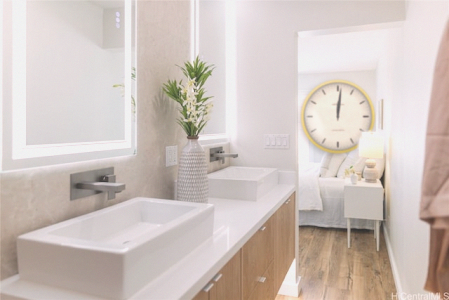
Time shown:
12.01
